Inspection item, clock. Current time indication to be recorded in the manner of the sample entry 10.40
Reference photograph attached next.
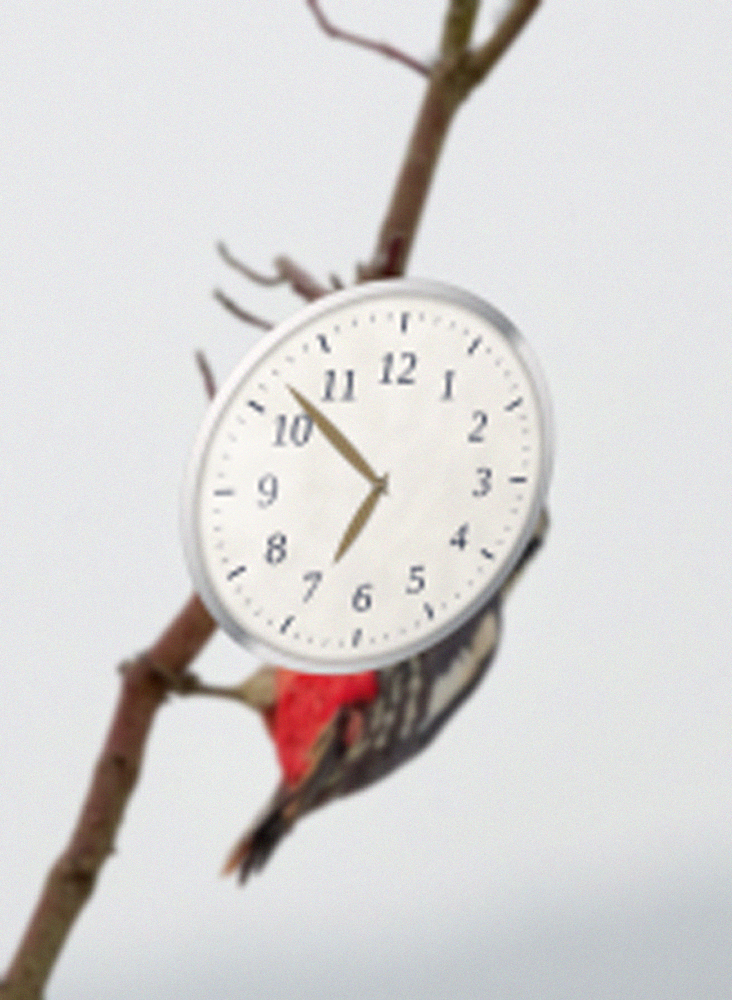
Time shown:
6.52
